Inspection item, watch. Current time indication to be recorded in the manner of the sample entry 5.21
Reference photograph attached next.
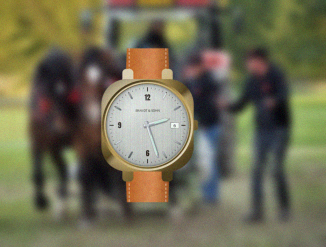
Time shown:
2.27
